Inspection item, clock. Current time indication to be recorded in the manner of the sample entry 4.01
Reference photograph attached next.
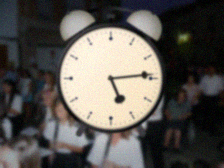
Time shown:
5.14
